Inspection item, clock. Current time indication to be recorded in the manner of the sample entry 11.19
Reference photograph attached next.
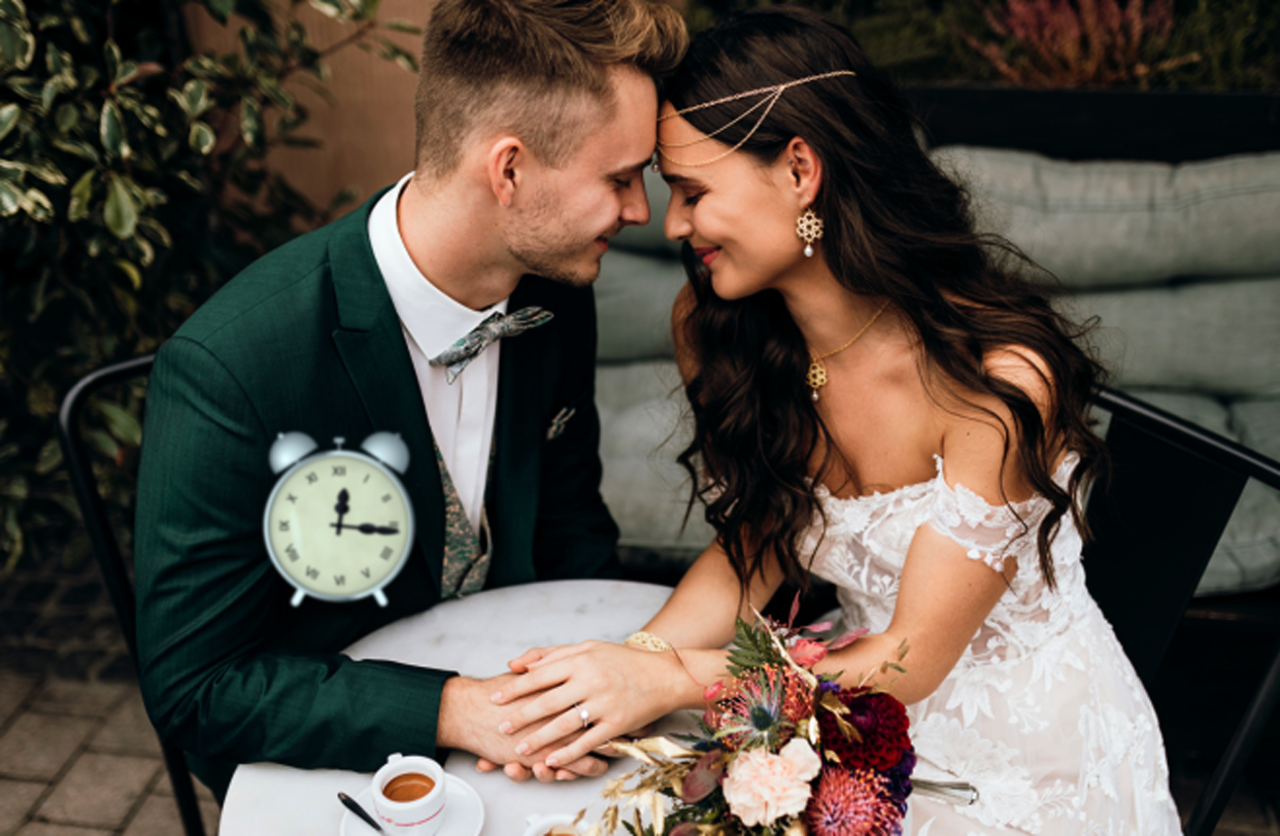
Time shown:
12.16
